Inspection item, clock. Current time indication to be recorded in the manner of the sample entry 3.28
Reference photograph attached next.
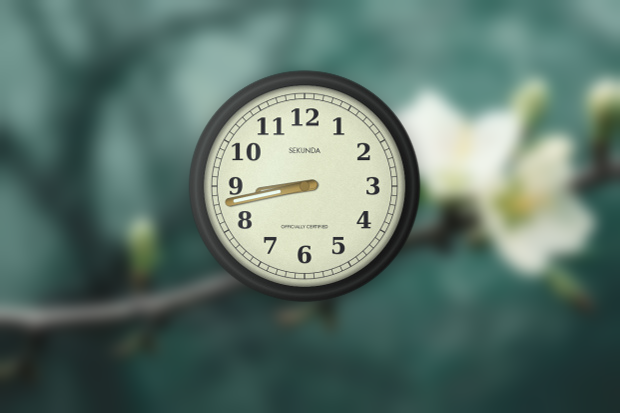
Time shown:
8.43
